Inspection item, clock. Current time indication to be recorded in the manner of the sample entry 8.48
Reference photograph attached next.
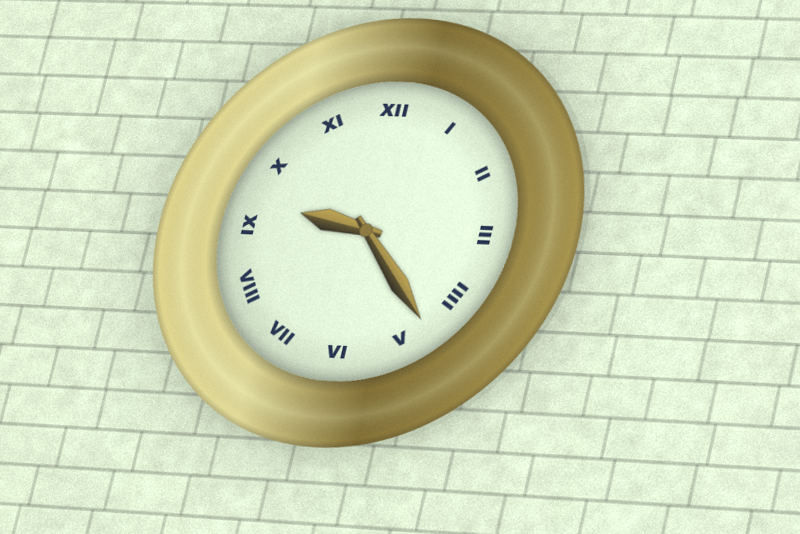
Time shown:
9.23
